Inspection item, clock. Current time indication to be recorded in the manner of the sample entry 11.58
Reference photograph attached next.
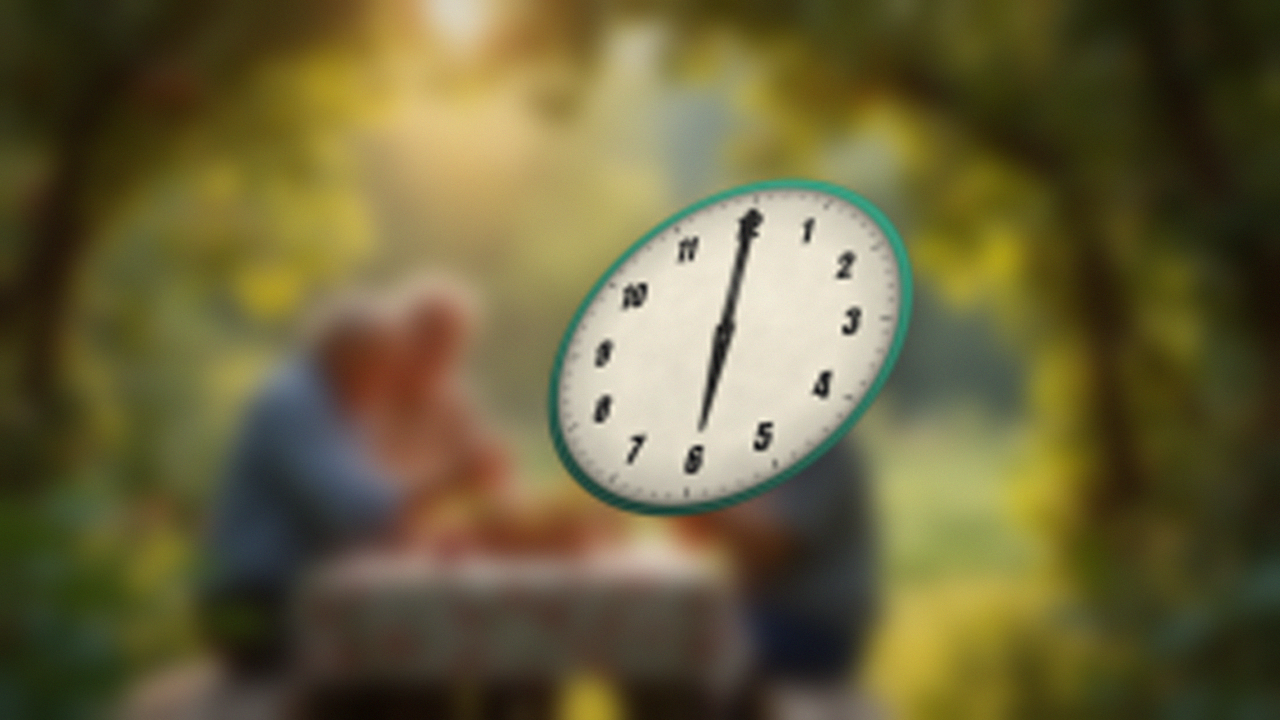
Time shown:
6.00
